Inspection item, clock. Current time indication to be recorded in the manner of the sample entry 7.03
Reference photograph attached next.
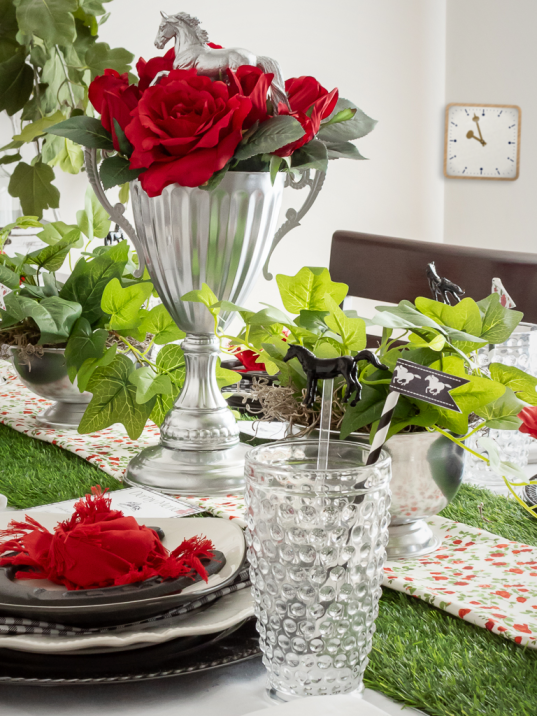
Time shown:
9.57
